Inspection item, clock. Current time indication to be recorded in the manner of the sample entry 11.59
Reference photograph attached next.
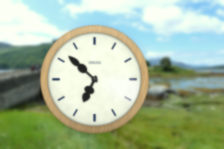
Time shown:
6.52
